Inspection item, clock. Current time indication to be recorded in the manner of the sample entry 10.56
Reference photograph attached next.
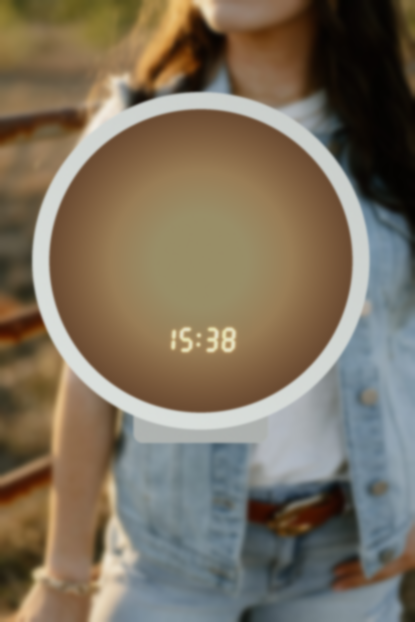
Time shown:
15.38
